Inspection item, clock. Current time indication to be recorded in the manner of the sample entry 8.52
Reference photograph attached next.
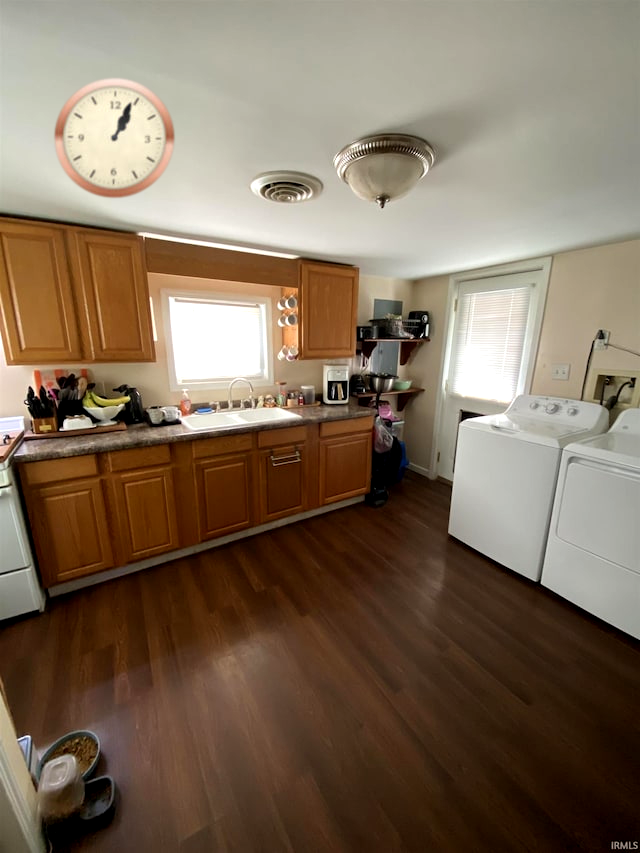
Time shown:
1.04
